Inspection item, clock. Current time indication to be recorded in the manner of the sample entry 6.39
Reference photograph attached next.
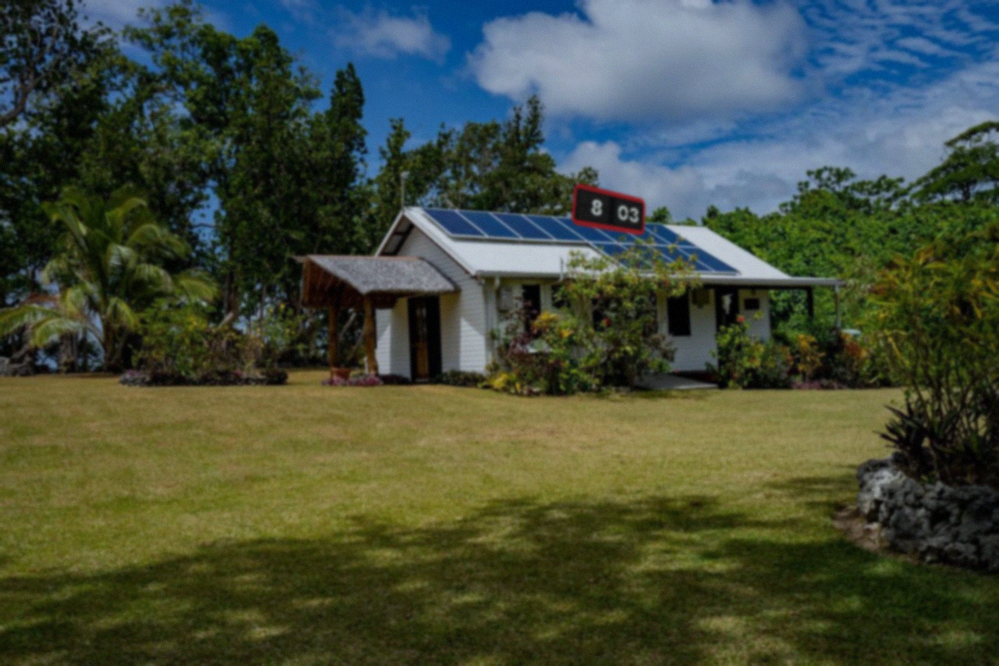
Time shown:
8.03
